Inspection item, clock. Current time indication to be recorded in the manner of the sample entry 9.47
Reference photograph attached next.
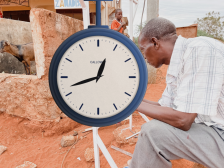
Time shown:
12.42
